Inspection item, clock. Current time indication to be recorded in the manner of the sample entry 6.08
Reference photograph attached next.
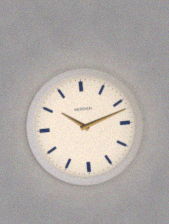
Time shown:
10.12
